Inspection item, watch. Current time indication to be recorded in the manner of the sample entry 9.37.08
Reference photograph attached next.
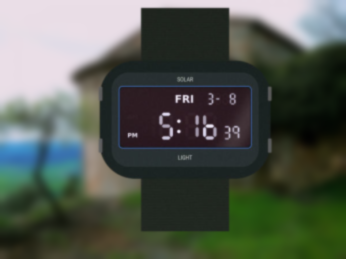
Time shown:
5.16.39
